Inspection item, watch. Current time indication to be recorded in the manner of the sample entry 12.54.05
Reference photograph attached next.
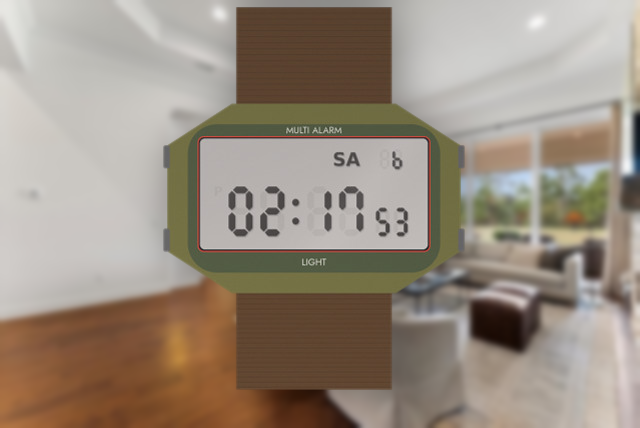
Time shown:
2.17.53
